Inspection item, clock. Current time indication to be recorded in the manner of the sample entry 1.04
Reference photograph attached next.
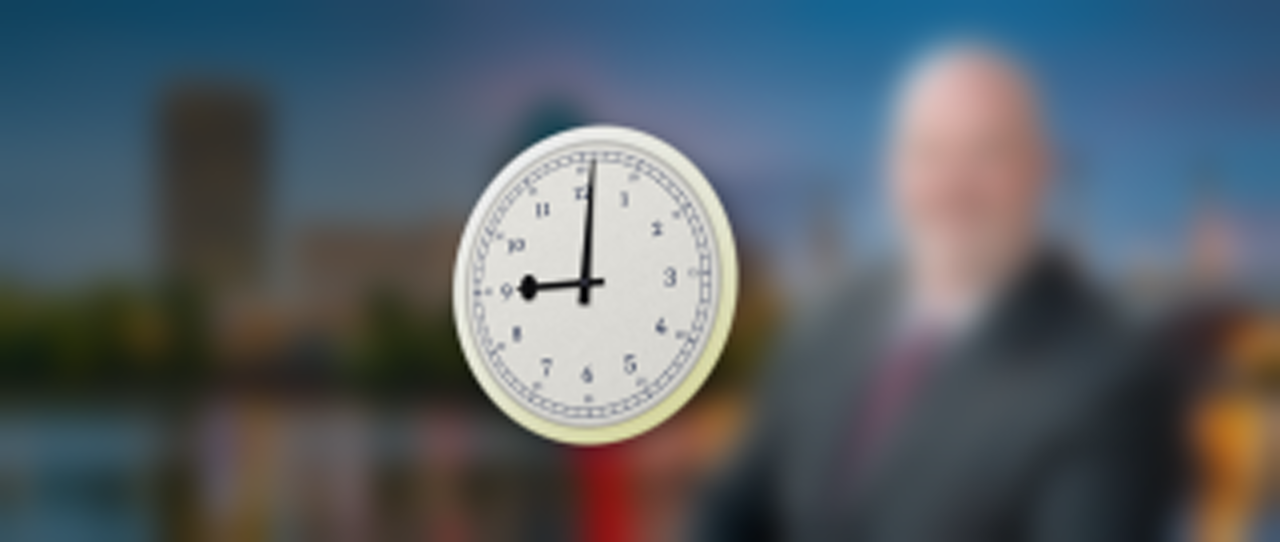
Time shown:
9.01
